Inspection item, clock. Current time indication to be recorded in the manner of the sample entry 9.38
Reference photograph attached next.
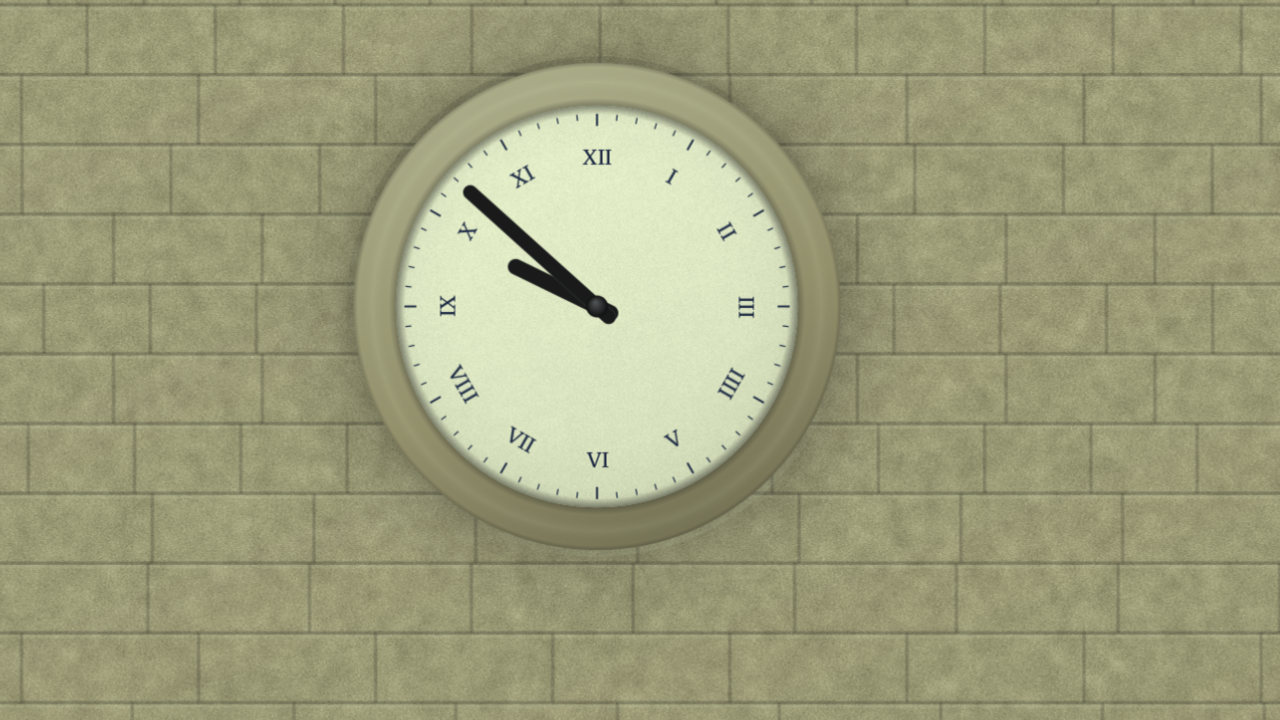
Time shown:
9.52
